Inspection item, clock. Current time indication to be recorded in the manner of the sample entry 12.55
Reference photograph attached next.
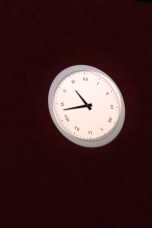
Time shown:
10.43
